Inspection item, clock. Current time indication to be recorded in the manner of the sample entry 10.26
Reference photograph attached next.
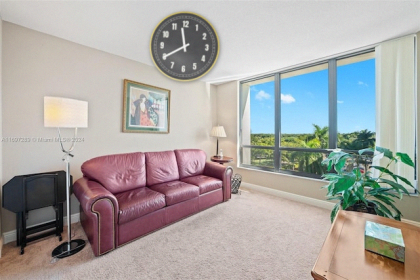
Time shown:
11.40
